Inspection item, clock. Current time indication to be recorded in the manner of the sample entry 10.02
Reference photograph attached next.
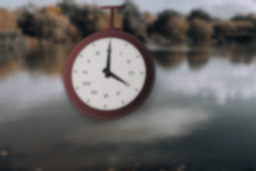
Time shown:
4.00
